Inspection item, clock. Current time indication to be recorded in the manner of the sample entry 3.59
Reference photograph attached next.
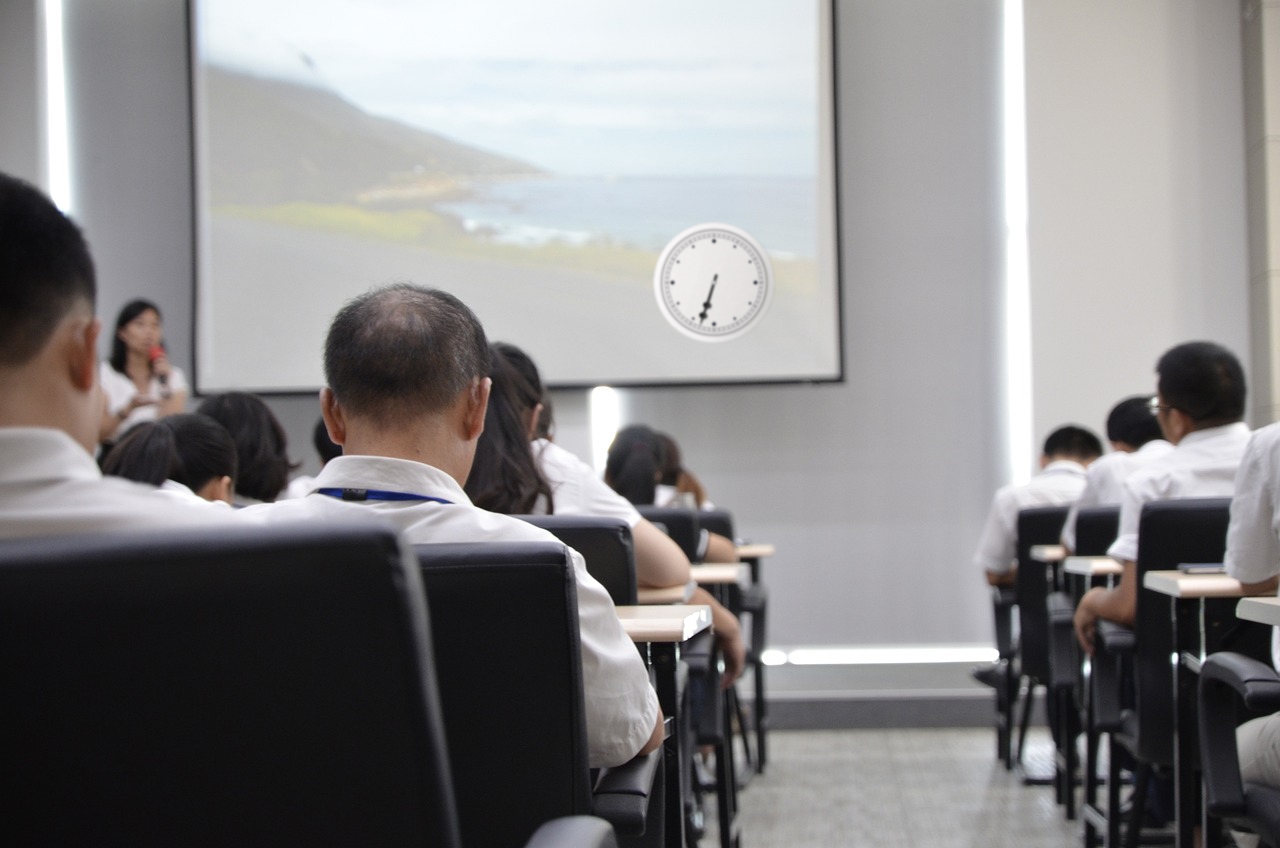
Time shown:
6.33
